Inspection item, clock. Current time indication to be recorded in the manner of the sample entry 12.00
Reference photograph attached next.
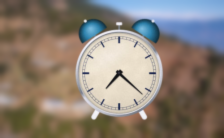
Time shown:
7.22
